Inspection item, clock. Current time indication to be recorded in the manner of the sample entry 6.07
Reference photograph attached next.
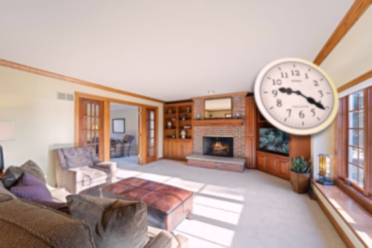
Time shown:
9.21
